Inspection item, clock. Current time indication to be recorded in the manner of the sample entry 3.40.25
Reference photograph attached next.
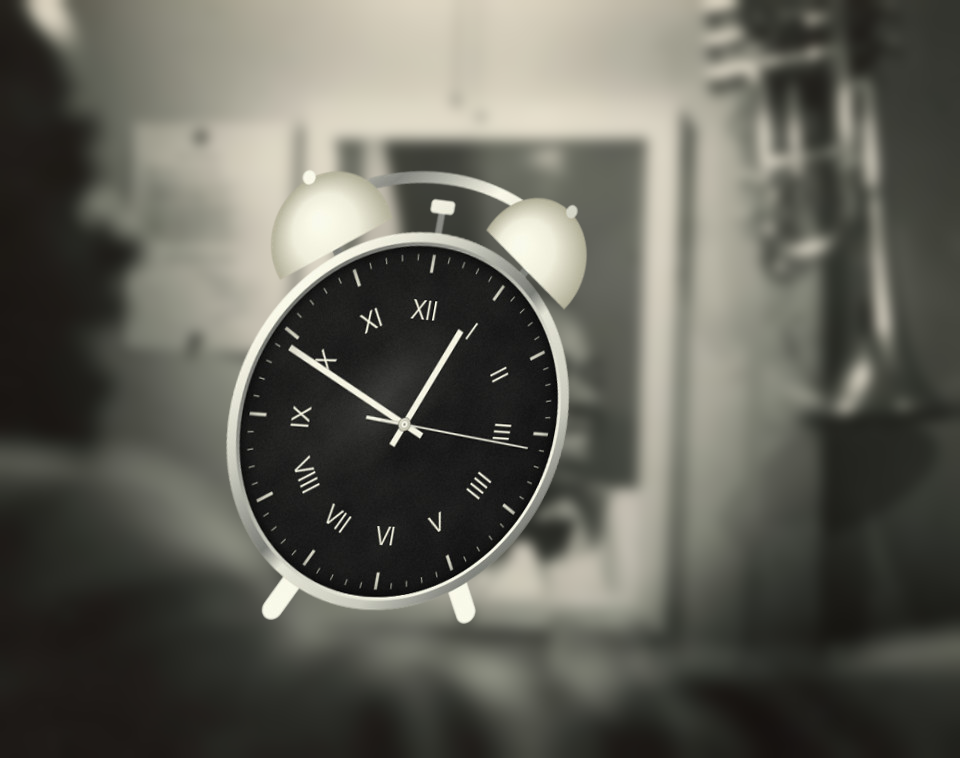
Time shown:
12.49.16
